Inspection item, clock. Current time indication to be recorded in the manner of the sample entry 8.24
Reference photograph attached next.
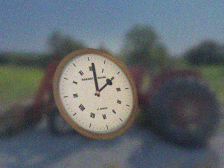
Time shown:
2.01
